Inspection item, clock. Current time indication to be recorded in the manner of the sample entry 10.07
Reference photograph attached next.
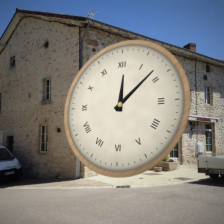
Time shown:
12.08
